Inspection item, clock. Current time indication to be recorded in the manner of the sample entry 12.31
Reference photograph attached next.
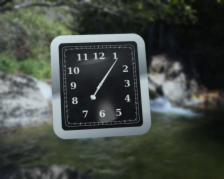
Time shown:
7.06
